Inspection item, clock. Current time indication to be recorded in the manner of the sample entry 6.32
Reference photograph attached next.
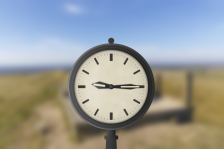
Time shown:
9.15
